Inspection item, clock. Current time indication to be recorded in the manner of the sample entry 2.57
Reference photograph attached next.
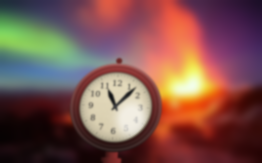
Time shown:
11.07
